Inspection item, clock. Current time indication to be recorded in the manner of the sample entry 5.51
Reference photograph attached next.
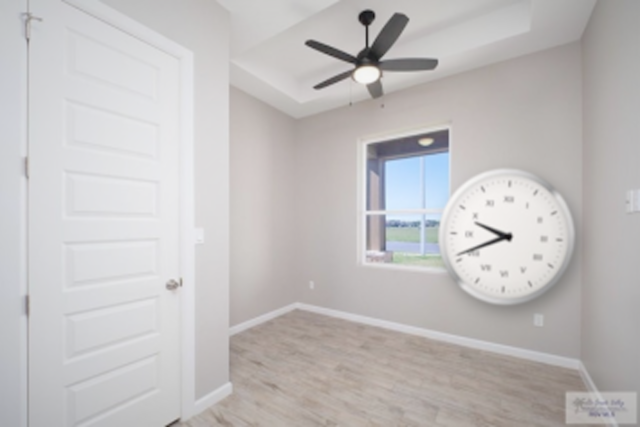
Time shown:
9.41
